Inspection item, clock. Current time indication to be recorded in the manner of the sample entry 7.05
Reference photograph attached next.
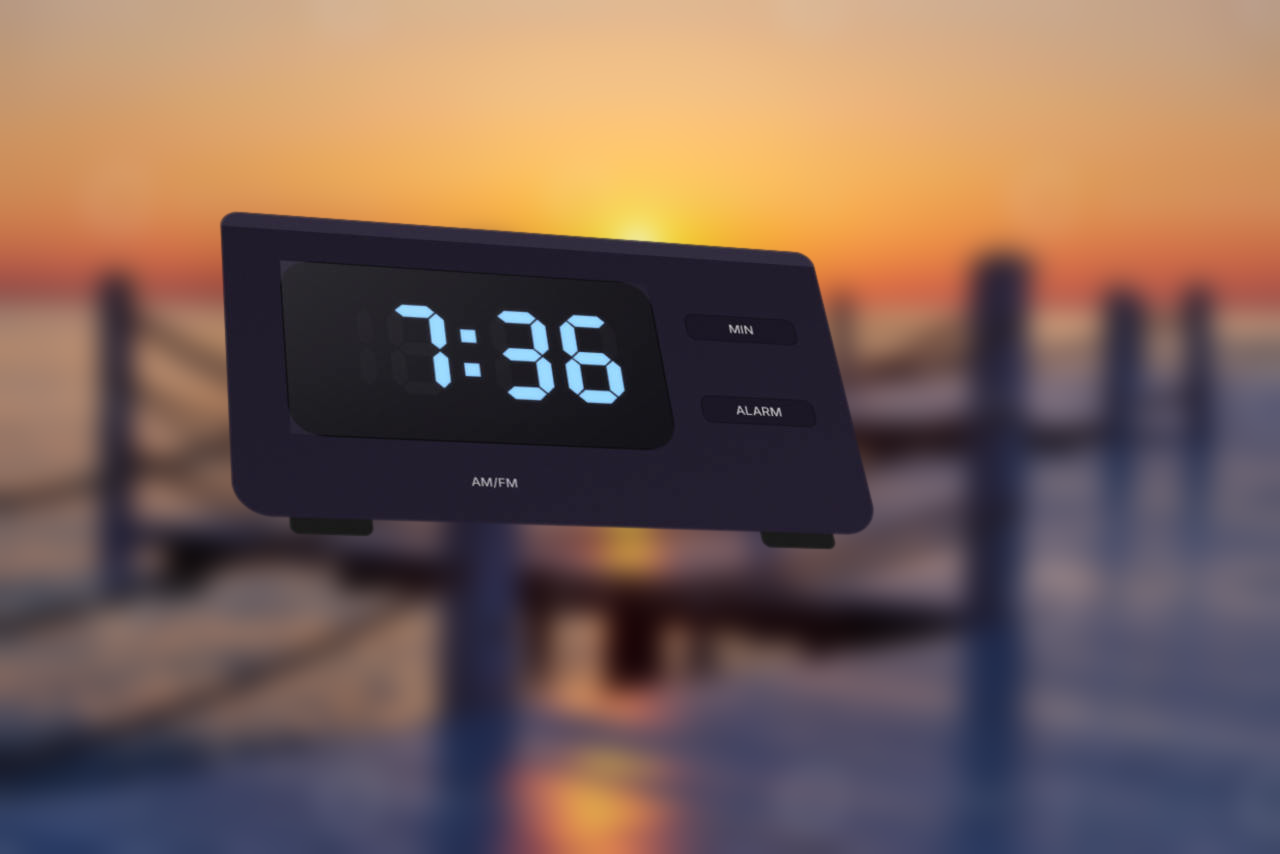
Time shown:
7.36
